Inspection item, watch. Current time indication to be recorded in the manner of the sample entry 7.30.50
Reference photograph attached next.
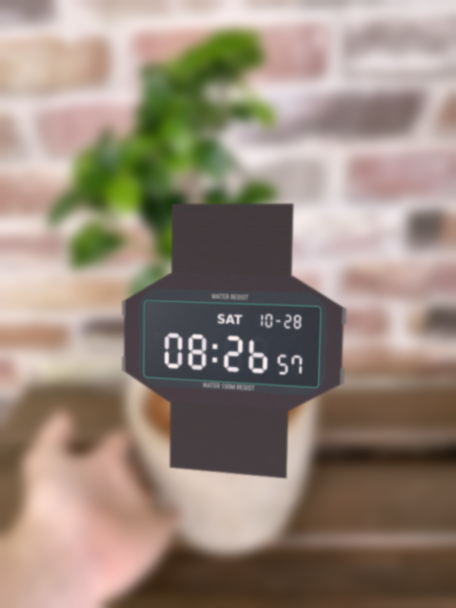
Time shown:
8.26.57
